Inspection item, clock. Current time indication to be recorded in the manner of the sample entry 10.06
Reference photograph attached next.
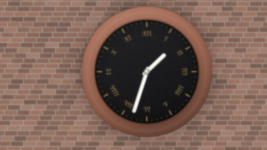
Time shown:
1.33
